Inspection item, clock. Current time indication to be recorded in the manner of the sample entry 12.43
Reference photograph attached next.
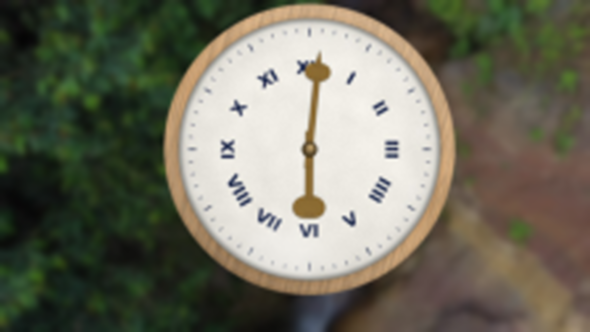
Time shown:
6.01
